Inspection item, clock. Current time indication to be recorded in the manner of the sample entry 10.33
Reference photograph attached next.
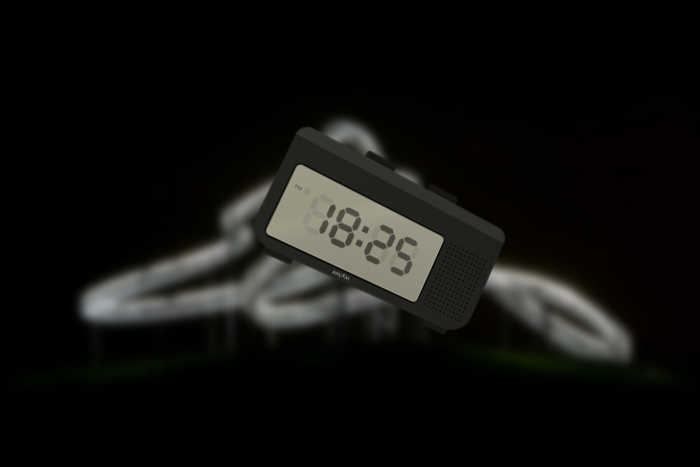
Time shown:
18.25
